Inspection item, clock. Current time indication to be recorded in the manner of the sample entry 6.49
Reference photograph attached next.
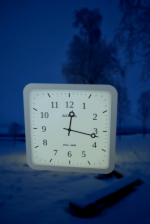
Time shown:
12.17
